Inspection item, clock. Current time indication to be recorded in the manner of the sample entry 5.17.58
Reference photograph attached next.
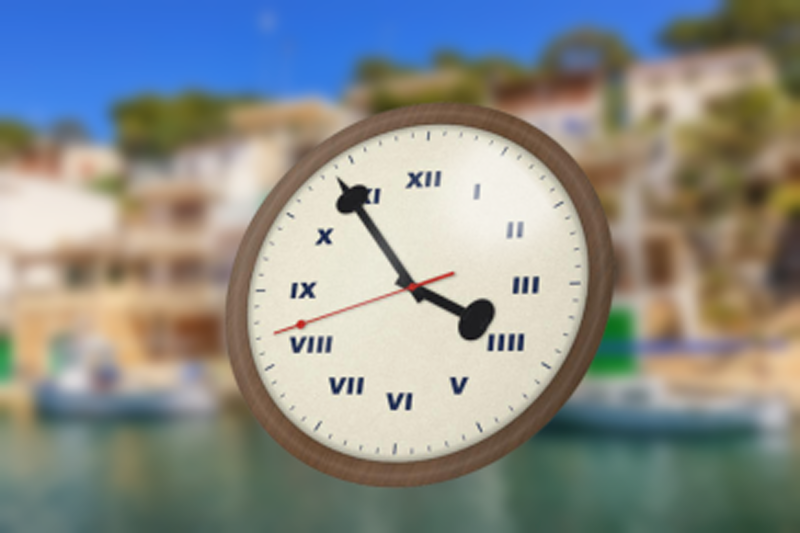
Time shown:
3.53.42
